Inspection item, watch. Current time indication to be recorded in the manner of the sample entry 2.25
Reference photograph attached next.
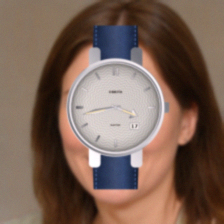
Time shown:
3.43
